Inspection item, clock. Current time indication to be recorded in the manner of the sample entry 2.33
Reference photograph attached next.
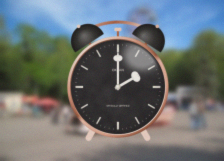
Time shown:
2.00
